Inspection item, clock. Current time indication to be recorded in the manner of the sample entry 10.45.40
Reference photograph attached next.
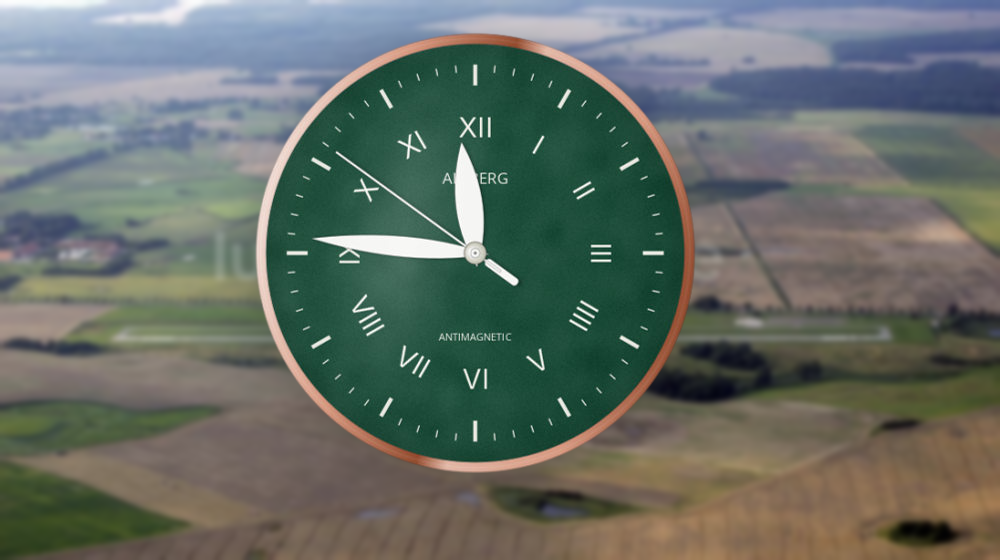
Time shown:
11.45.51
